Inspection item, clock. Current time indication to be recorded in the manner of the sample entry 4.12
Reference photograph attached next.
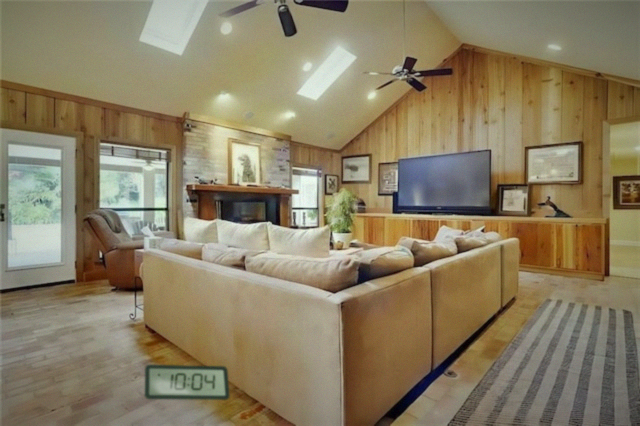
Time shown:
10.04
